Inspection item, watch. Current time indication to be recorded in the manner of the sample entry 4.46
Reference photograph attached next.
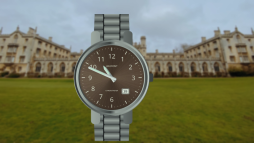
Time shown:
10.49
